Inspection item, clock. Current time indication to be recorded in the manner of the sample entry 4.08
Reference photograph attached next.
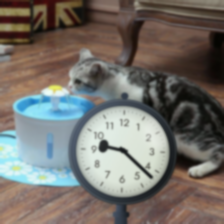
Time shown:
9.22
